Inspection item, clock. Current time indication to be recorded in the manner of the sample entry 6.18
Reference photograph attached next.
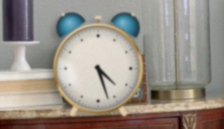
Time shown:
4.27
